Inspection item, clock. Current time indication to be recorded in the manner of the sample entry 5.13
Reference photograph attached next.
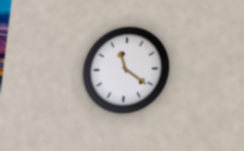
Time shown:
11.21
